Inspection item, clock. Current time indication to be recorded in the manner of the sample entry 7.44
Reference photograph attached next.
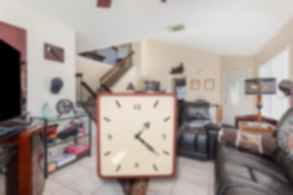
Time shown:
1.22
